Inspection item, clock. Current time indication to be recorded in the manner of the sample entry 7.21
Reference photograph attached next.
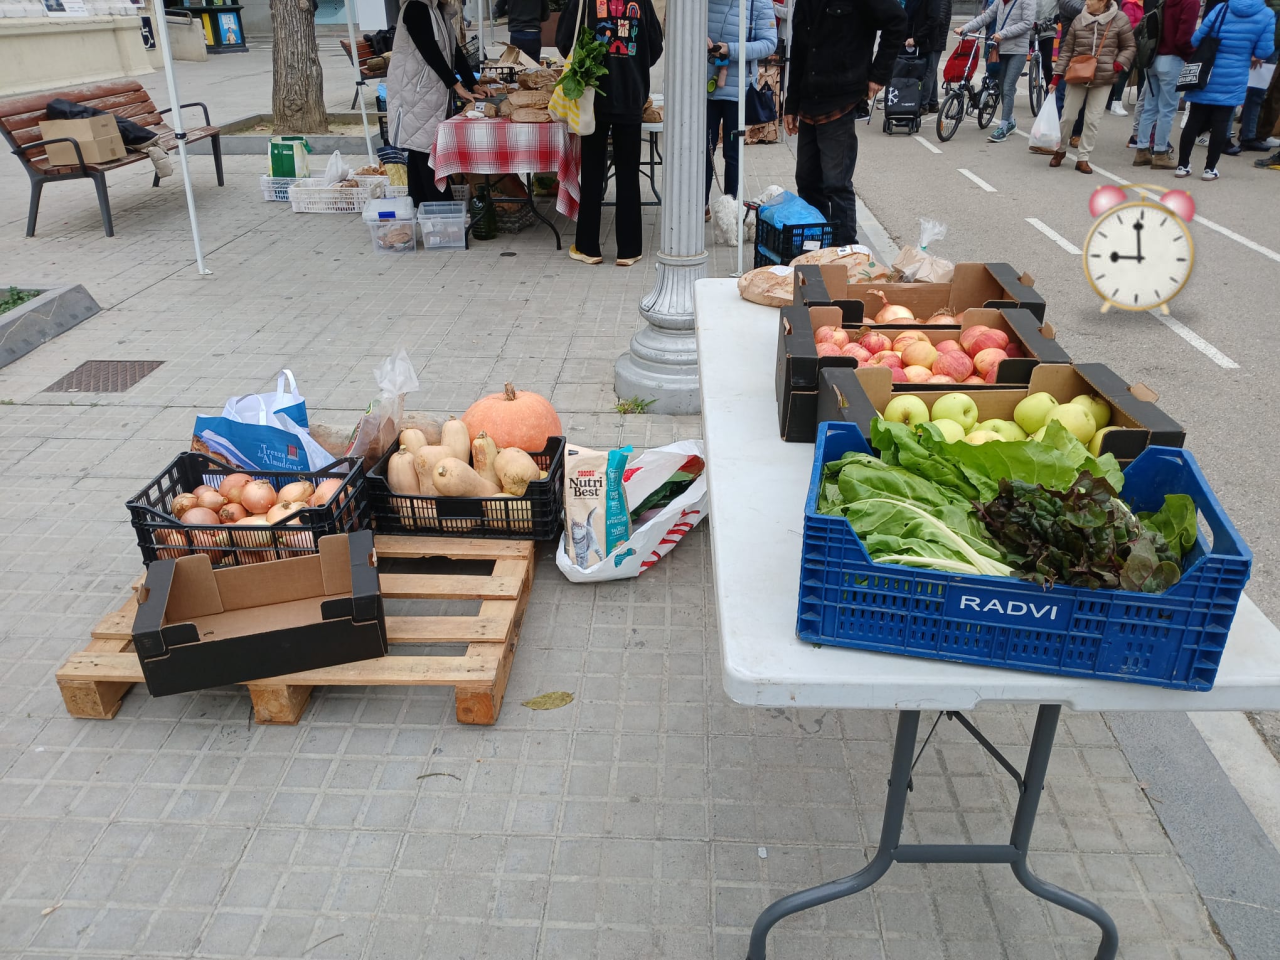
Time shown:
8.59
